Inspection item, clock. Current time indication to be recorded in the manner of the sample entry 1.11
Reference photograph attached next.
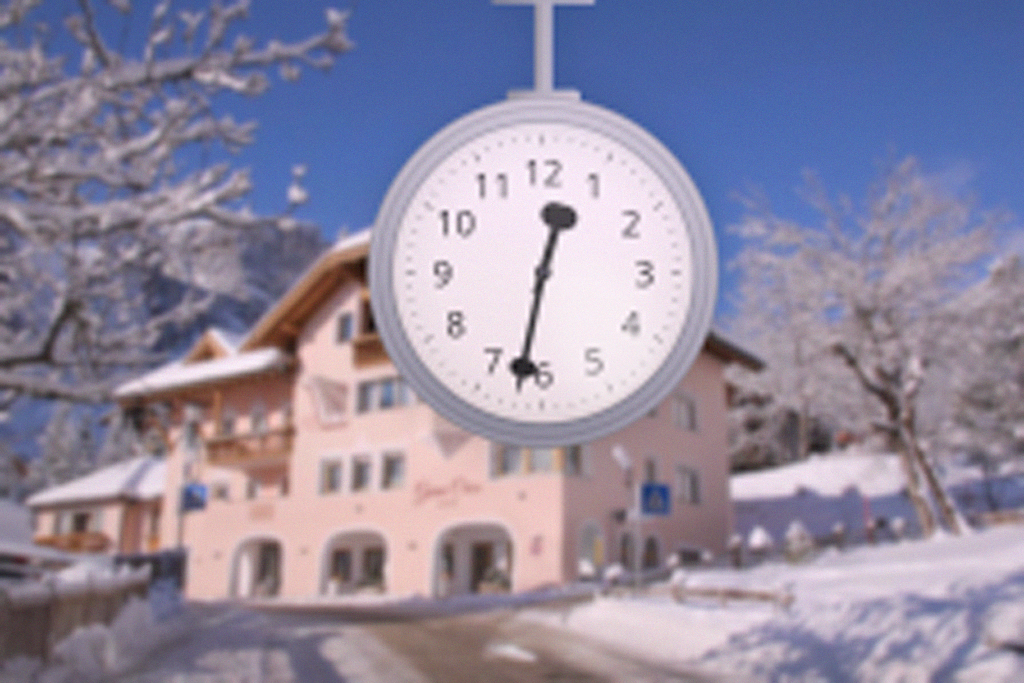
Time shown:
12.32
